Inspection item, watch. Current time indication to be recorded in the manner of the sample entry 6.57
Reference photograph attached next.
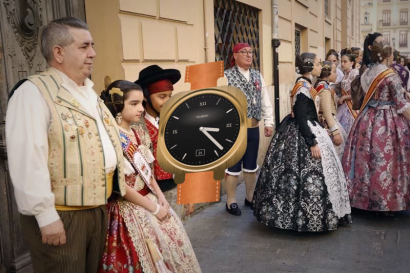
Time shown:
3.23
